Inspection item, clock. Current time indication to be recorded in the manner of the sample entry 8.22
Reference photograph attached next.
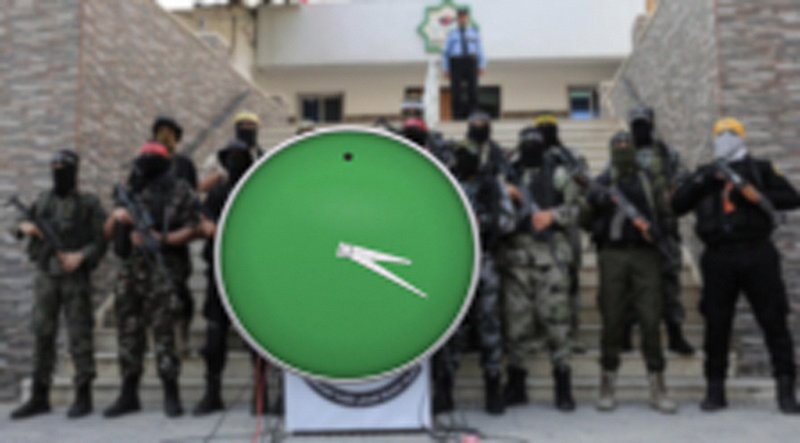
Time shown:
3.20
